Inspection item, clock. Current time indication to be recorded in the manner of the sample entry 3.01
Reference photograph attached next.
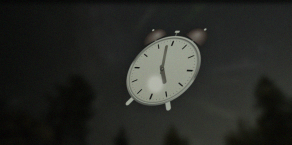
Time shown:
4.58
